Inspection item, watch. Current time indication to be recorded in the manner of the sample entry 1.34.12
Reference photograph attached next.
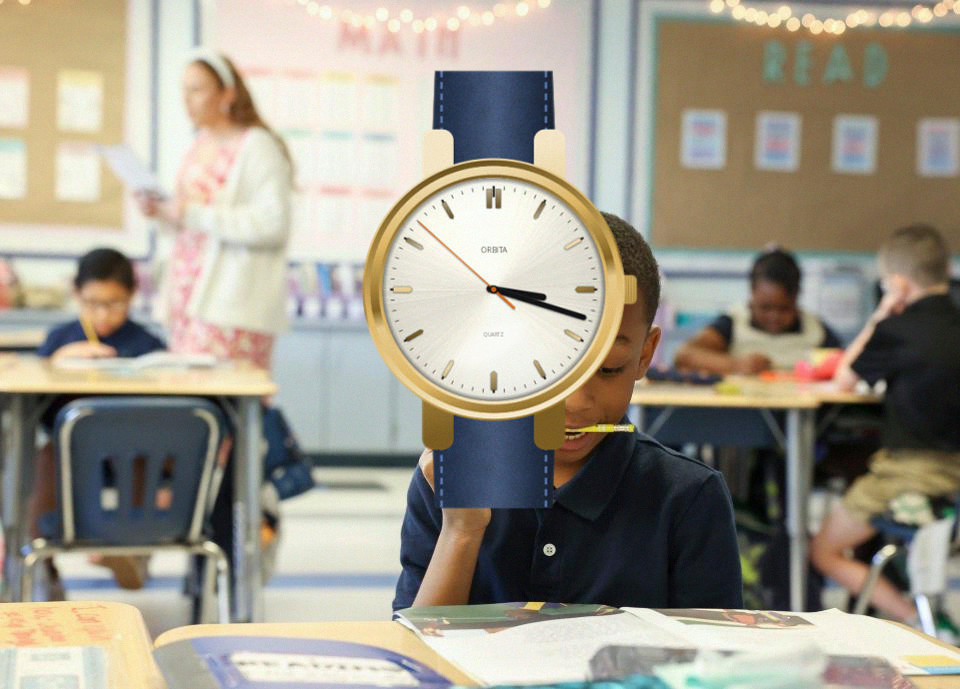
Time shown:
3.17.52
